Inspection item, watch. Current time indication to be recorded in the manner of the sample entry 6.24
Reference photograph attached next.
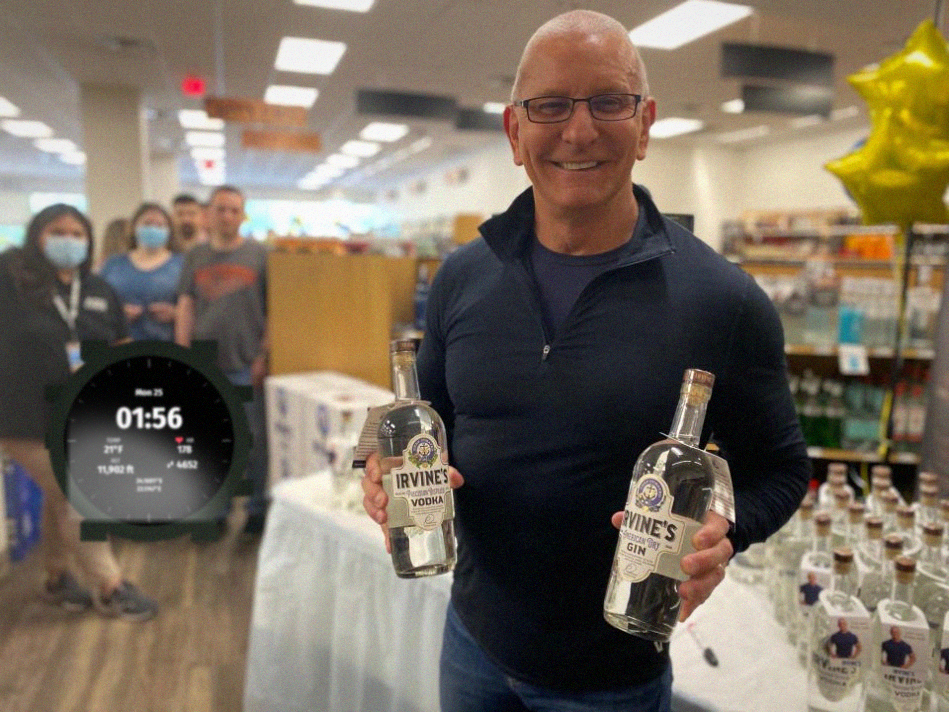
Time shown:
1.56
